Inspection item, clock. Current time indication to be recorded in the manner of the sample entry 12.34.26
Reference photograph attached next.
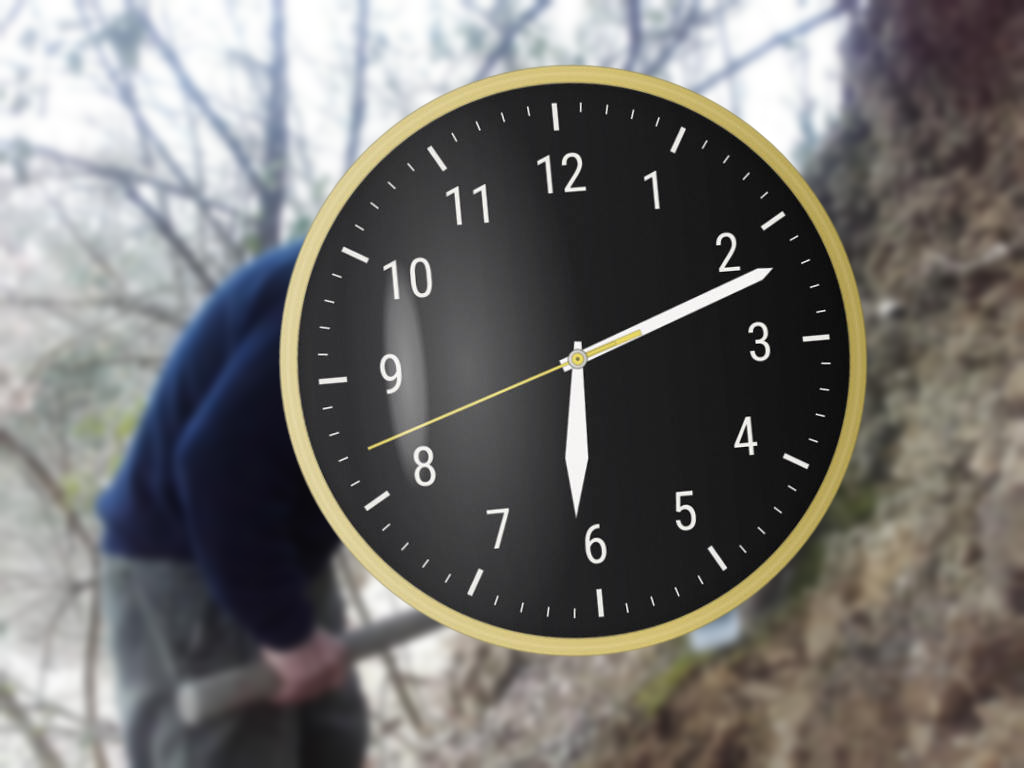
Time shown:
6.11.42
